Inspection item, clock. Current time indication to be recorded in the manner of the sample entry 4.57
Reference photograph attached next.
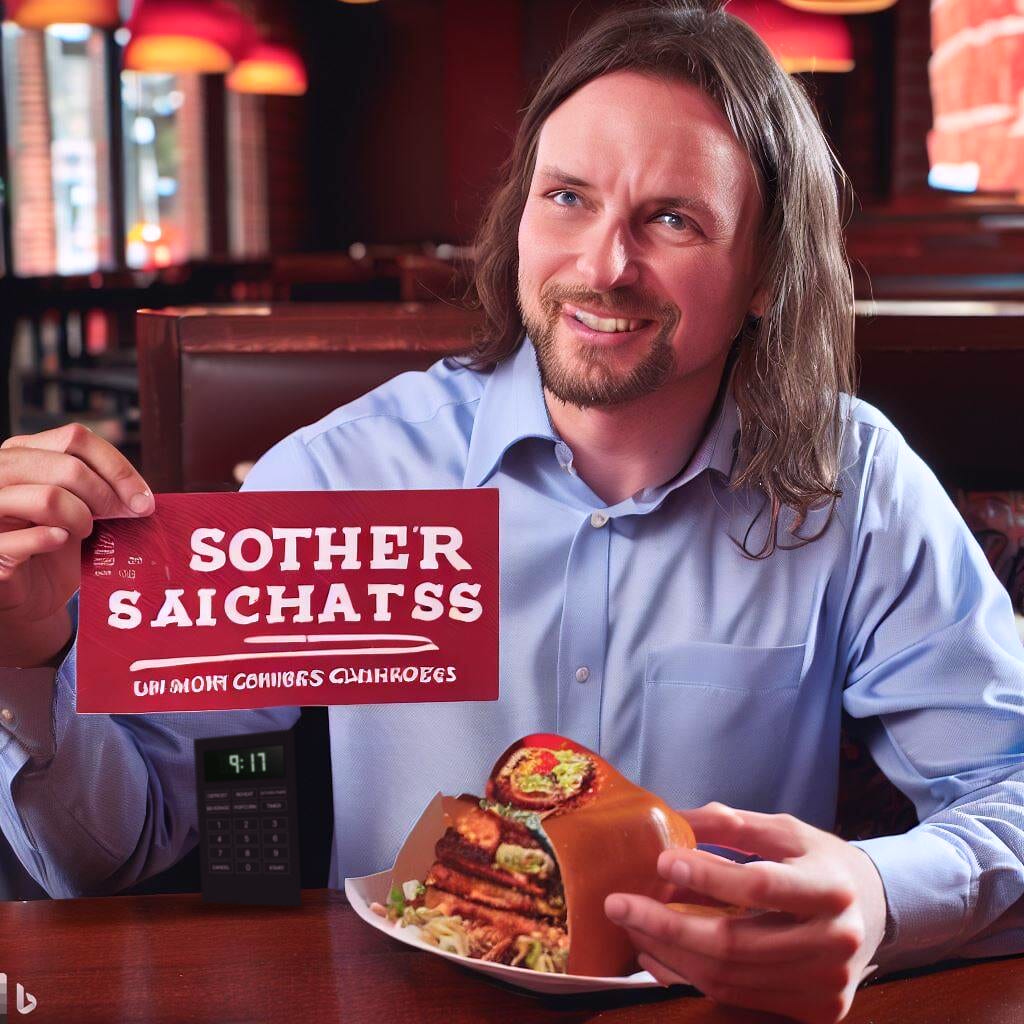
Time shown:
9.17
